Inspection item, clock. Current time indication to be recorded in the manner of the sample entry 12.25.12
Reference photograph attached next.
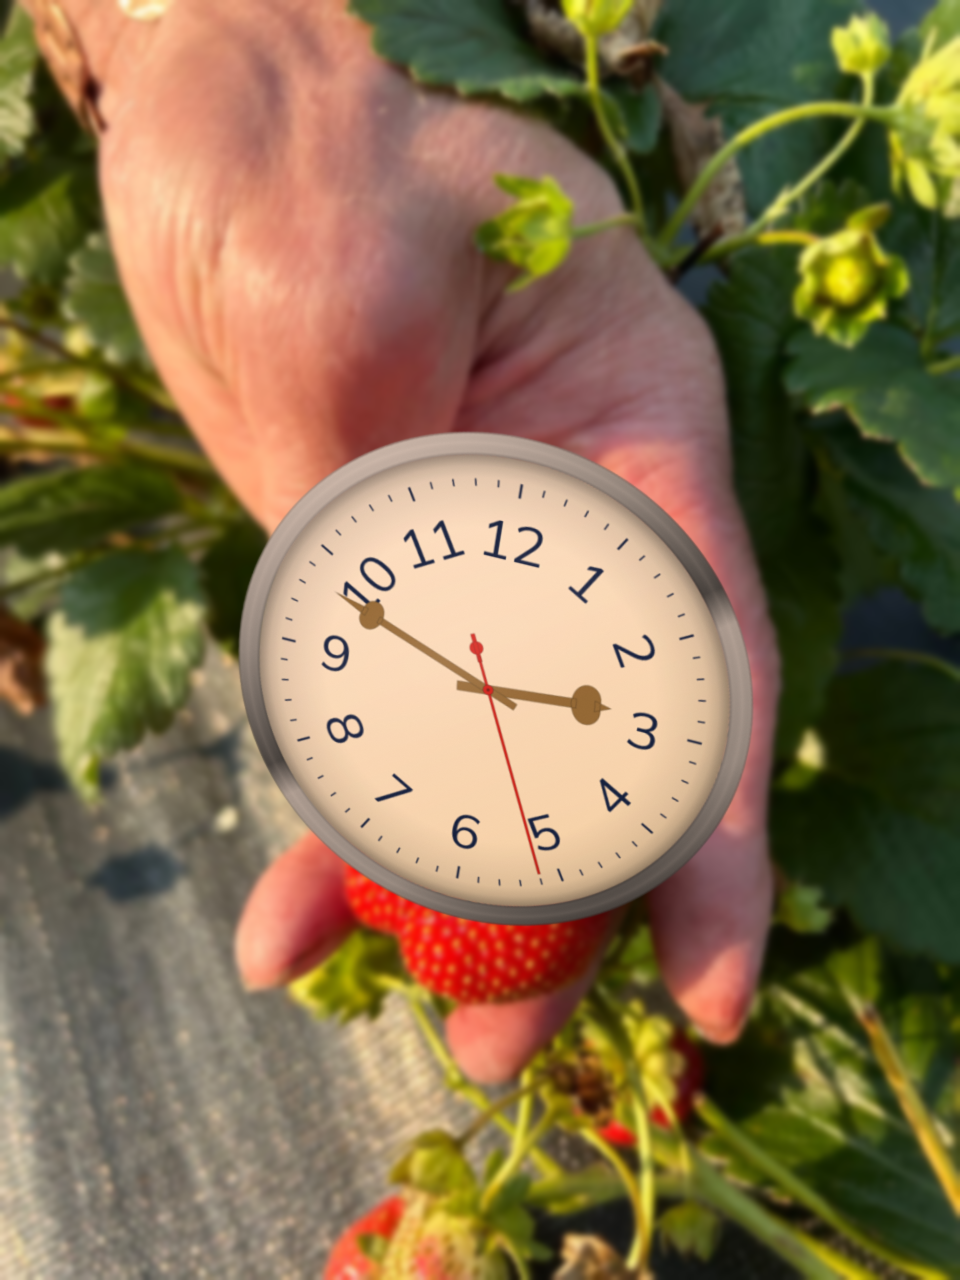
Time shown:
2.48.26
